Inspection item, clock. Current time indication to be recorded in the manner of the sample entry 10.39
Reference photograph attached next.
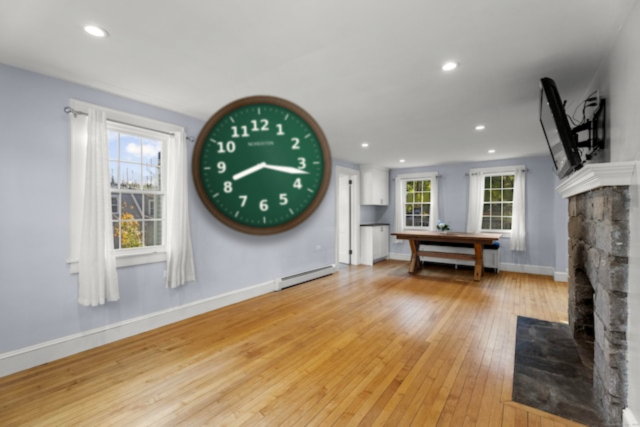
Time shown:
8.17
